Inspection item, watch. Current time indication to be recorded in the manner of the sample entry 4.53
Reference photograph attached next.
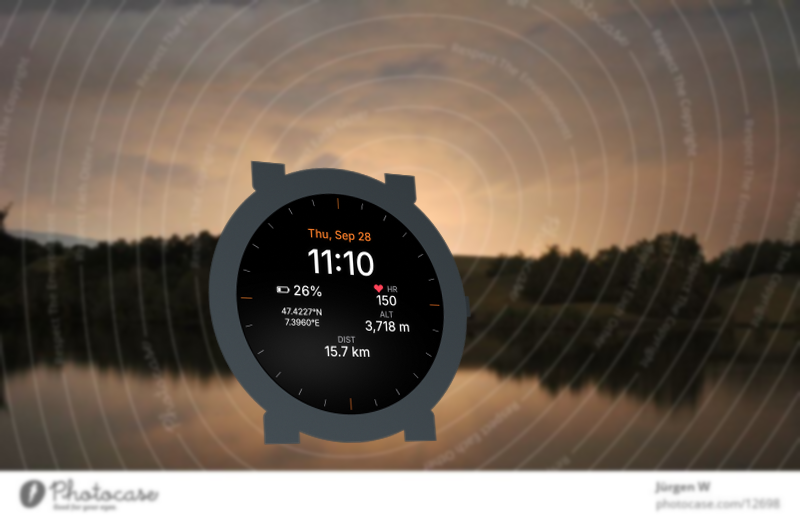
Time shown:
11.10
